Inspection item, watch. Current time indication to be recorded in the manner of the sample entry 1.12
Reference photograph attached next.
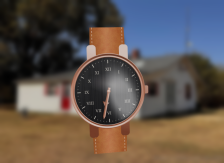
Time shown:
6.32
